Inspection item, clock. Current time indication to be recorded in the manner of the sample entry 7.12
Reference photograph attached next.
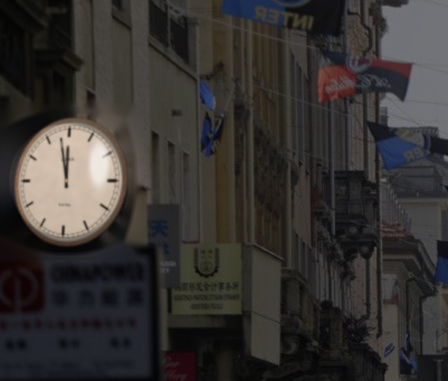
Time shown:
11.58
